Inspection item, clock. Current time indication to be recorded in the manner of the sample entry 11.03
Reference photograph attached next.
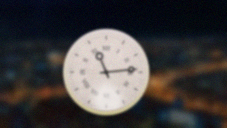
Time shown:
11.14
